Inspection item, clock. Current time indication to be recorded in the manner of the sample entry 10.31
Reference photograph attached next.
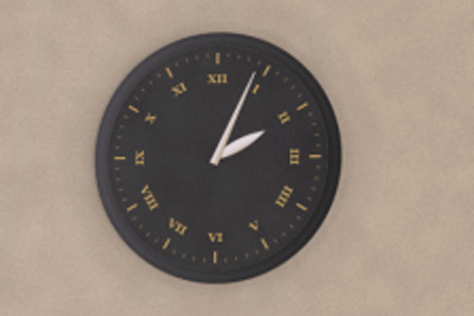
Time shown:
2.04
